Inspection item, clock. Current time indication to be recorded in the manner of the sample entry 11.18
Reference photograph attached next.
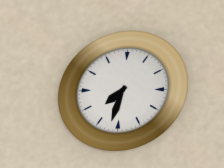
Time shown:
7.32
